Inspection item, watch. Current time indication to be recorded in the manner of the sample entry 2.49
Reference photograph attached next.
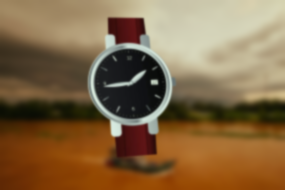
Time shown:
1.44
